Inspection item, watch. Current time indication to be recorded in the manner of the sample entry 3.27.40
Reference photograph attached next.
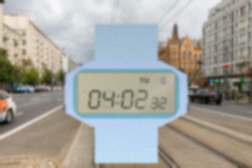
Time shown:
4.02.32
